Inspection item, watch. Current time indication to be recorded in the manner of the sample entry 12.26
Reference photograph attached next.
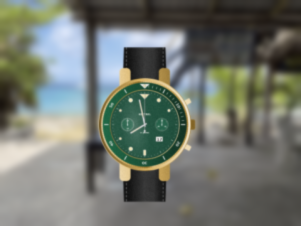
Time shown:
7.58
